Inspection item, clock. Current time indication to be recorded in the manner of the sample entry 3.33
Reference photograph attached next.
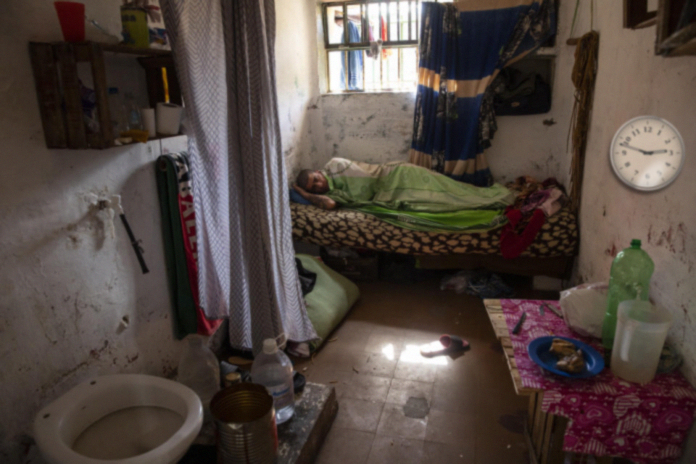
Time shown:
2.48
